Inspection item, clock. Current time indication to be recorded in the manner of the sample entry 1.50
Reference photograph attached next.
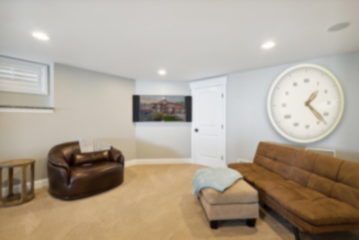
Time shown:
1.23
